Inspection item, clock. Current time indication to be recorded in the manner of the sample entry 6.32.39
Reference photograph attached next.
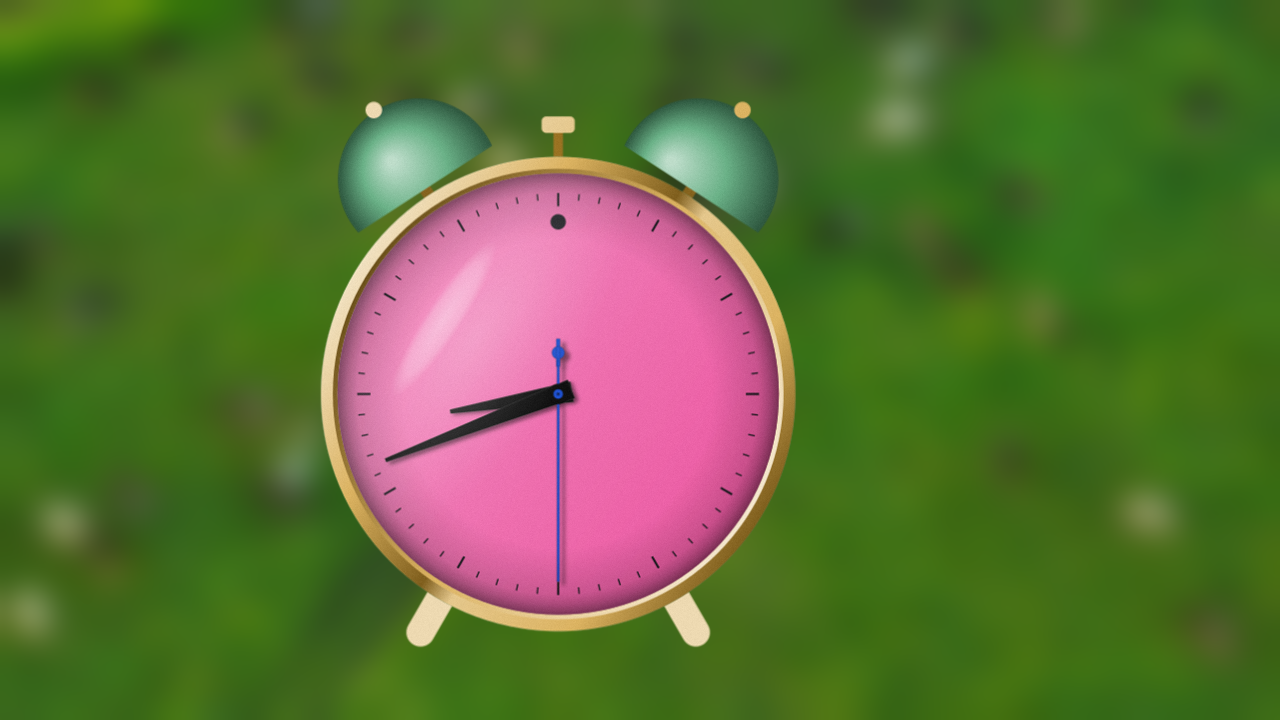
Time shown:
8.41.30
